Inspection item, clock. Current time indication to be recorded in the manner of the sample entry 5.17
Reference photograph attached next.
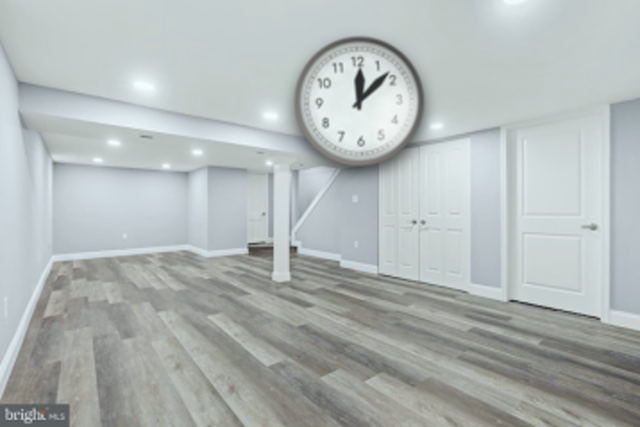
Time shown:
12.08
